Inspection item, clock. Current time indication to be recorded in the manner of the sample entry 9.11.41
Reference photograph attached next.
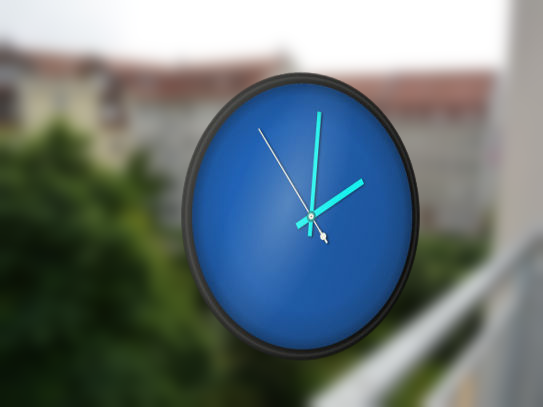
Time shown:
2.00.54
